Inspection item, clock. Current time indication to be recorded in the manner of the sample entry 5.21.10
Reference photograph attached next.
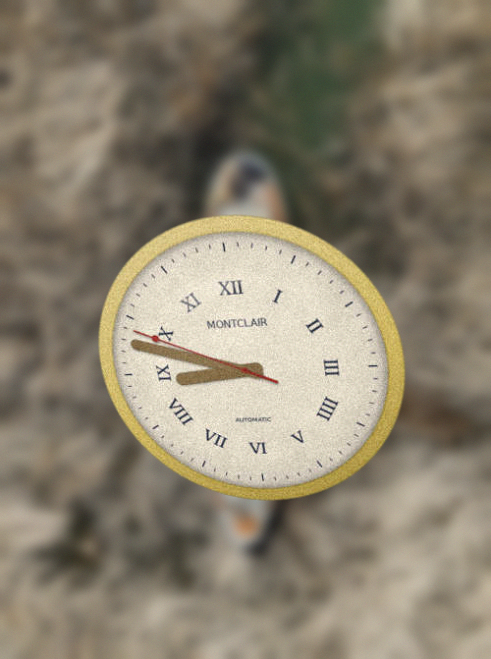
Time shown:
8.47.49
